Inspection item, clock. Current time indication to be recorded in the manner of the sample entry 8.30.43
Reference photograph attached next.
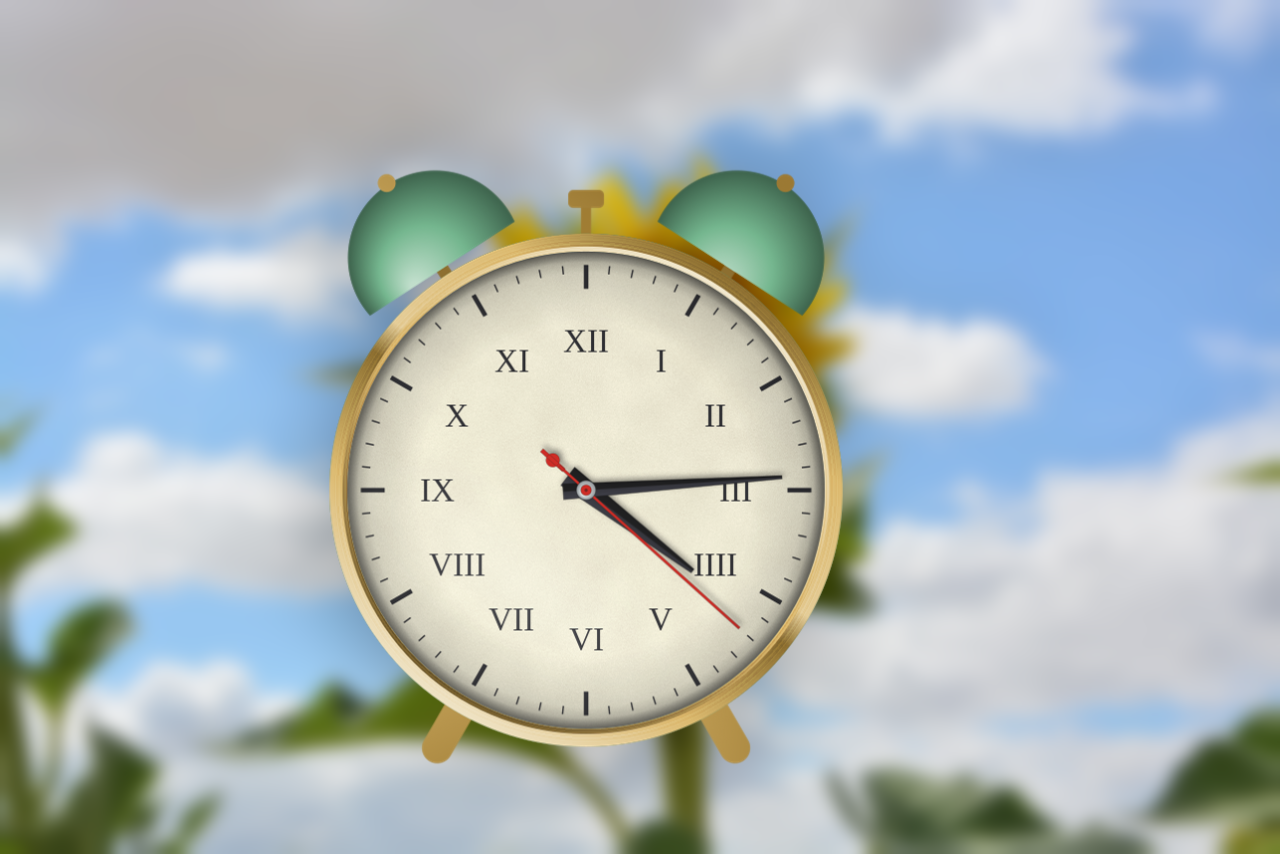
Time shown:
4.14.22
